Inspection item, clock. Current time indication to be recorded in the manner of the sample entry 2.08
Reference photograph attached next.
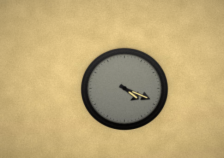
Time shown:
4.19
